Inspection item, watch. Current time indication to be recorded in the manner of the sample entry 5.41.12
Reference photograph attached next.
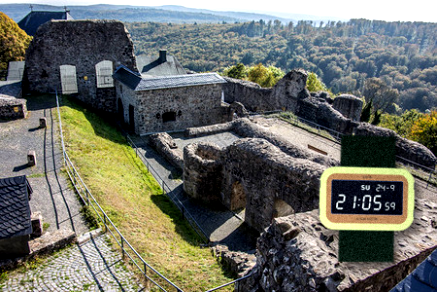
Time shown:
21.05.59
